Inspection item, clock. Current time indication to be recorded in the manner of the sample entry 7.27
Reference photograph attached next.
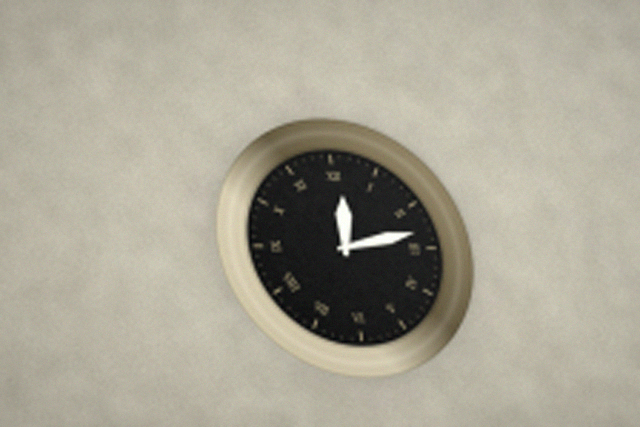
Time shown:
12.13
